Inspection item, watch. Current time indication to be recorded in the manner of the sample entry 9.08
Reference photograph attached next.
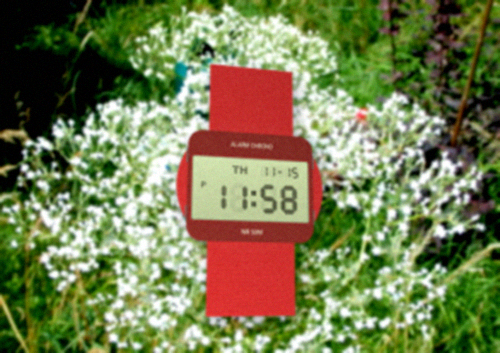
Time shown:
11.58
